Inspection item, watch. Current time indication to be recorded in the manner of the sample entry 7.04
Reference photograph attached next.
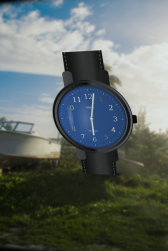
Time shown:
6.02
